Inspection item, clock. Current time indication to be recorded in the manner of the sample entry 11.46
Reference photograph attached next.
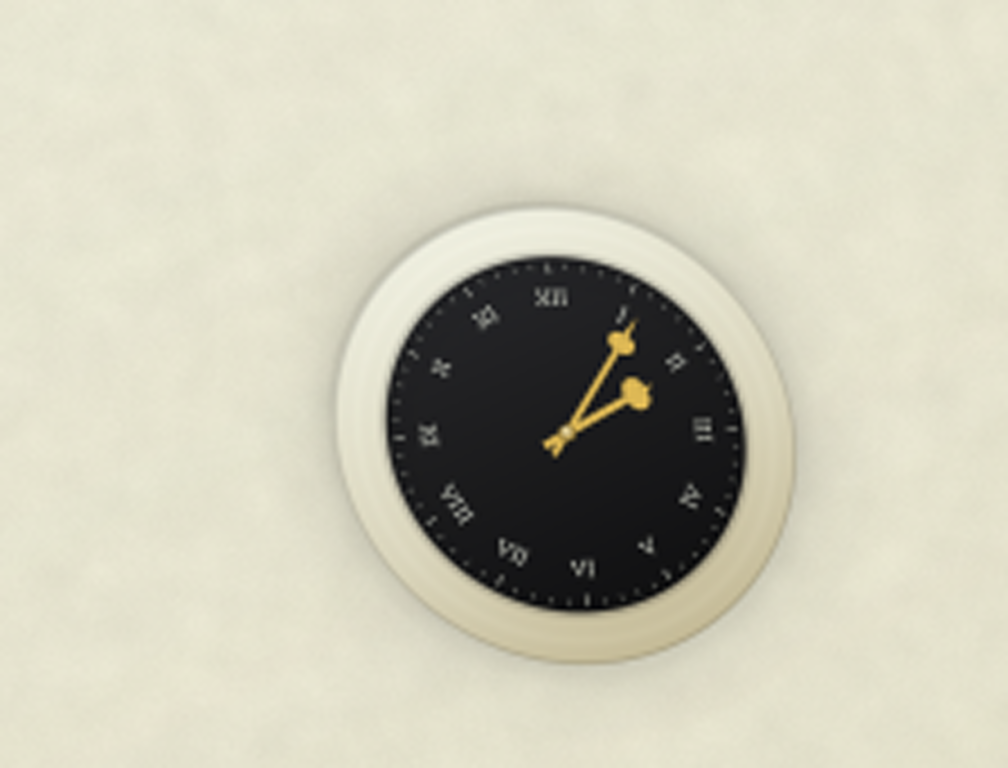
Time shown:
2.06
